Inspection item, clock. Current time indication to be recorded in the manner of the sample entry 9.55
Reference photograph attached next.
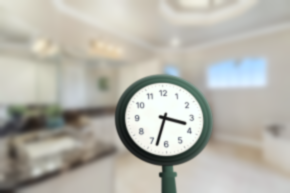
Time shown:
3.33
